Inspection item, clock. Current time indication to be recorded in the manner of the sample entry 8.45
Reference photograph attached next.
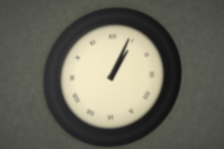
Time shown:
1.04
